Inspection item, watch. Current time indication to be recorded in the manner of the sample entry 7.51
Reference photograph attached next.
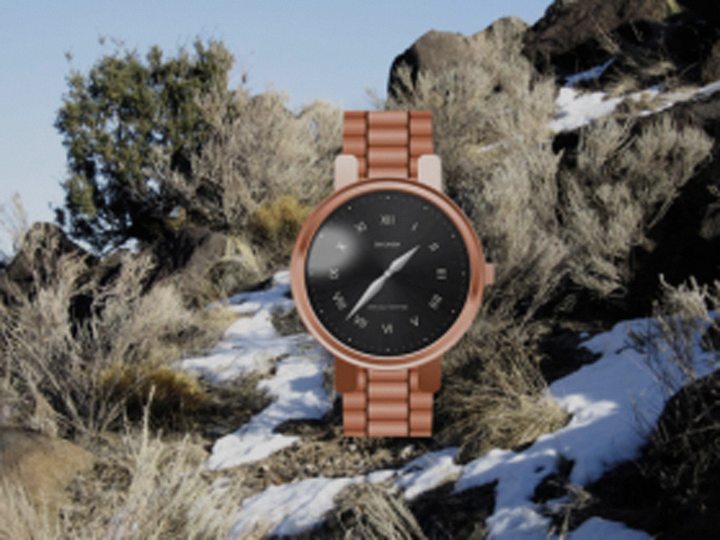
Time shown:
1.37
